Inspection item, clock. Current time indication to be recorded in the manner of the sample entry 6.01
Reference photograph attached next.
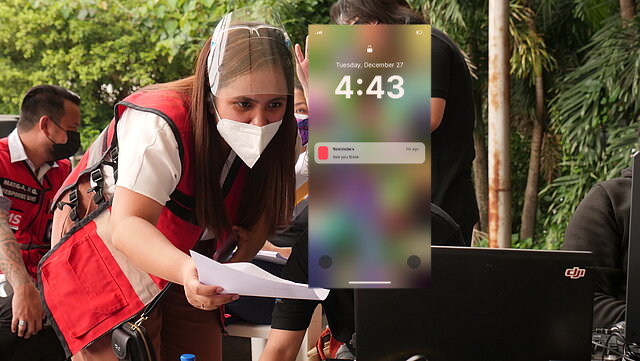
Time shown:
4.43
